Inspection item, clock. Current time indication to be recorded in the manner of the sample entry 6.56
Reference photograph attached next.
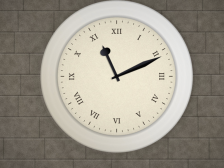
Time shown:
11.11
